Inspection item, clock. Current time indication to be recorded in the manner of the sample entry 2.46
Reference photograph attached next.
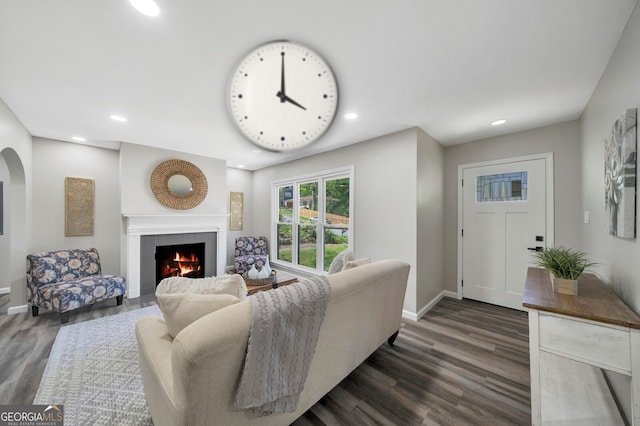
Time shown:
4.00
